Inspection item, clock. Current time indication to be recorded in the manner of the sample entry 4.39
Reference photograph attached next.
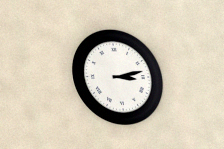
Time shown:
3.13
